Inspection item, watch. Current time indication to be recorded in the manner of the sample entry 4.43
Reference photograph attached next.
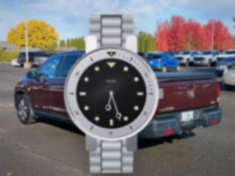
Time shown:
6.27
